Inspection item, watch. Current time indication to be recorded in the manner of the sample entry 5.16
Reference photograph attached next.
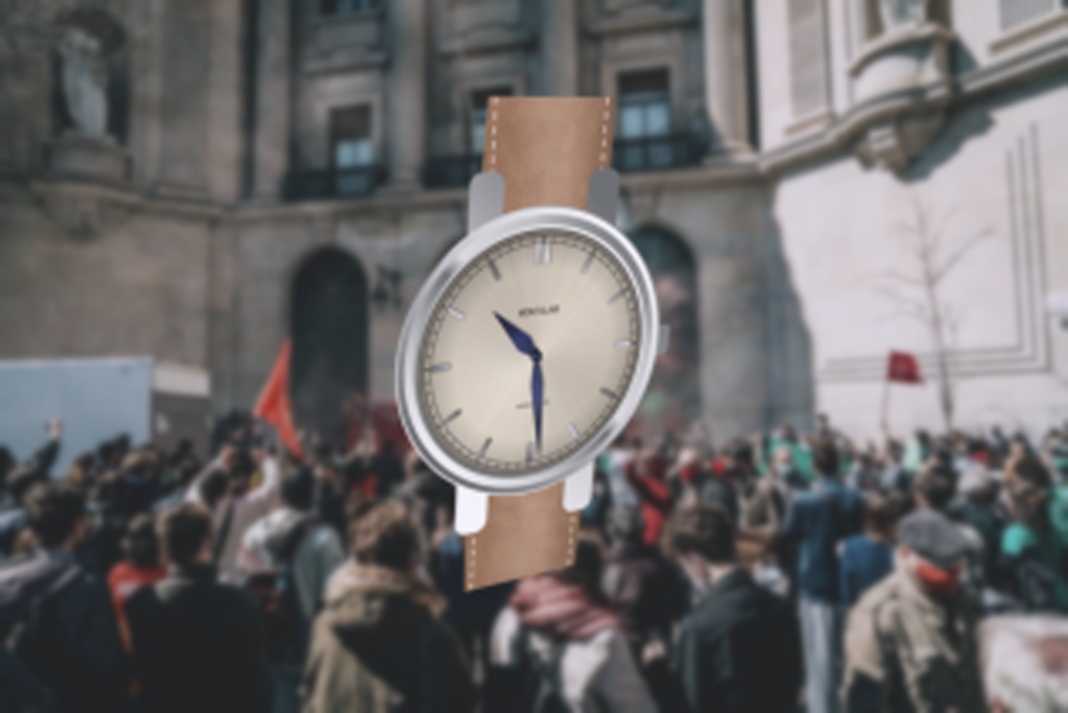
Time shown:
10.29
